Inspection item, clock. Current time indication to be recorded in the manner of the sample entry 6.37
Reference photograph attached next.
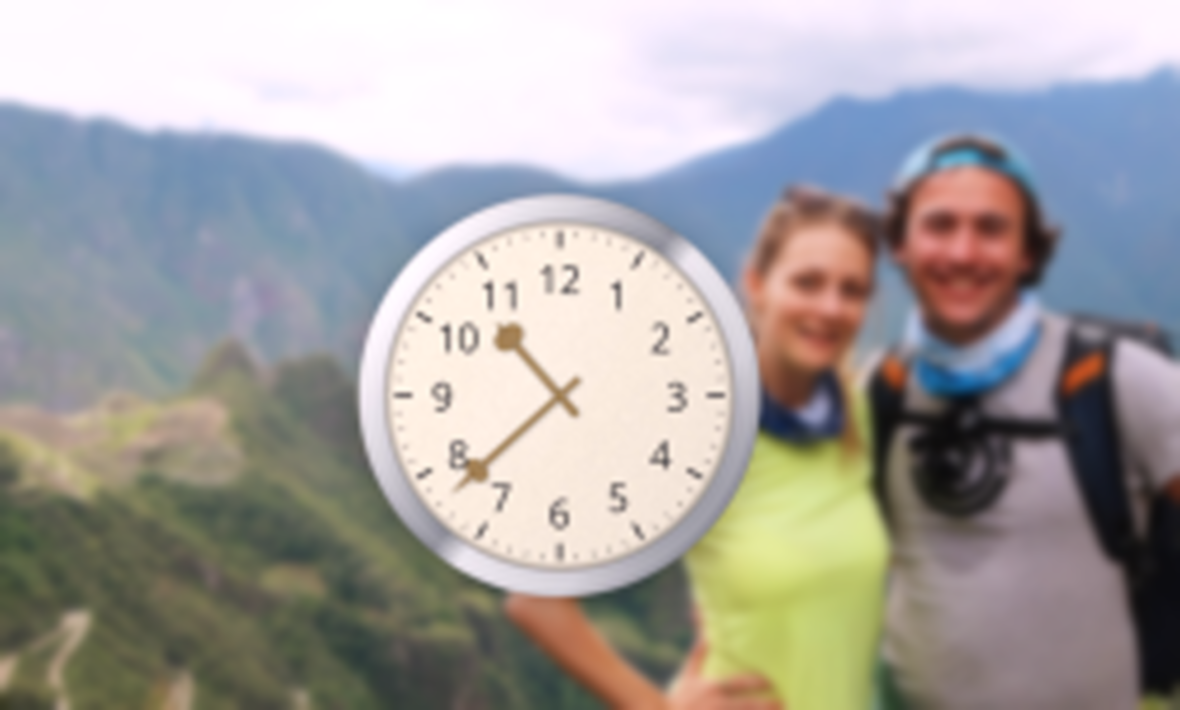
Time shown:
10.38
